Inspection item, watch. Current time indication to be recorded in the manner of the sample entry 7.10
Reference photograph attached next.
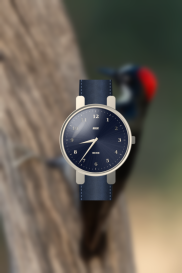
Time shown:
8.36
